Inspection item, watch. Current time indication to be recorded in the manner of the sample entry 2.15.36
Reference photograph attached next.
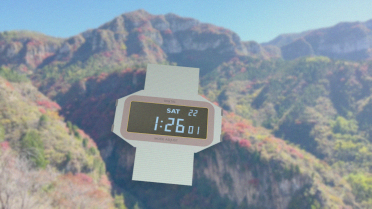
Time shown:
1.26.01
